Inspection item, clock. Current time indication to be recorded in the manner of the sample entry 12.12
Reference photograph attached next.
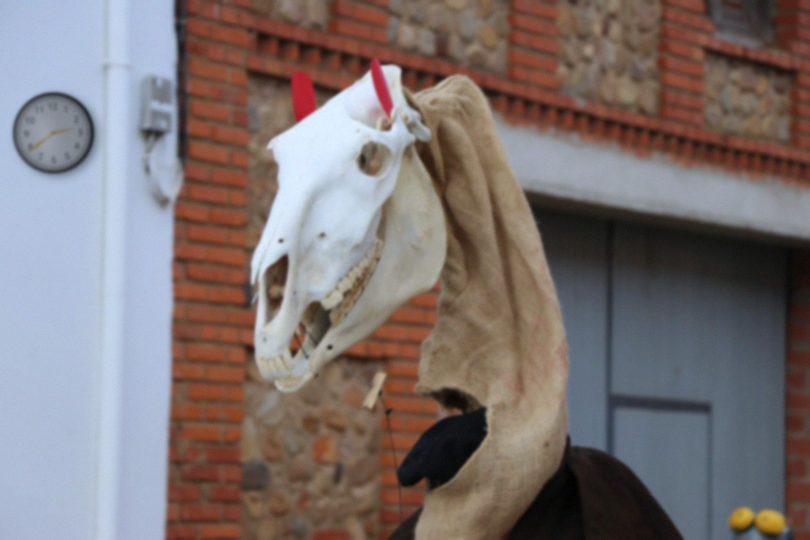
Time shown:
2.39
